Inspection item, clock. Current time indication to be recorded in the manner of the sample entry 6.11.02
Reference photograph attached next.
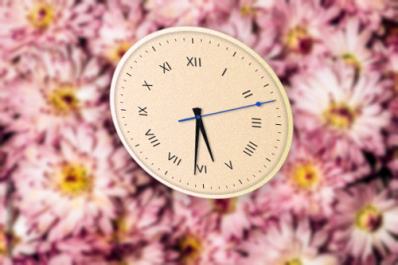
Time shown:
5.31.12
